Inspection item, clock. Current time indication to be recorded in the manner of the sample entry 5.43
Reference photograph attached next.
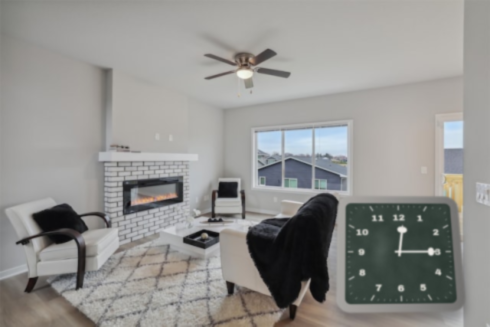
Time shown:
12.15
